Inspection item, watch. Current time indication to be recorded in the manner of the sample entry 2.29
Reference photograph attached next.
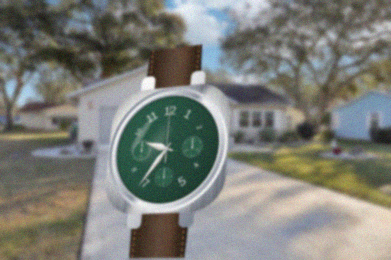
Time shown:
9.36
